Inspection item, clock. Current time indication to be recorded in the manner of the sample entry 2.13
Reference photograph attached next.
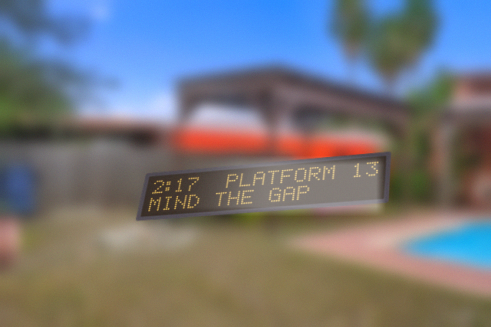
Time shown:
2.17
